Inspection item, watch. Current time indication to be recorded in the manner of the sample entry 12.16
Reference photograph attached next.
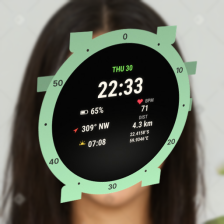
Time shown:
22.33
